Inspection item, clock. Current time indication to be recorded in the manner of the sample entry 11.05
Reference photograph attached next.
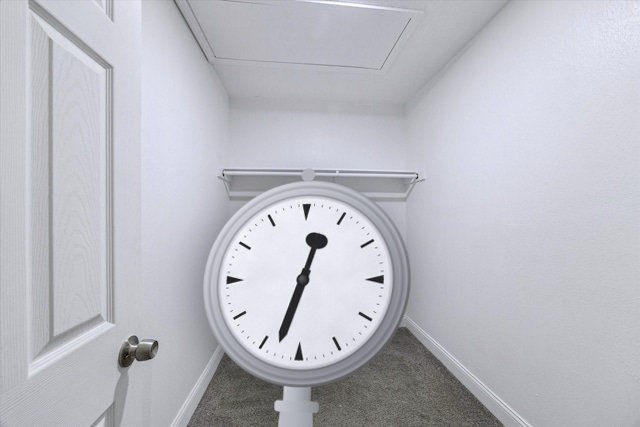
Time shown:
12.33
